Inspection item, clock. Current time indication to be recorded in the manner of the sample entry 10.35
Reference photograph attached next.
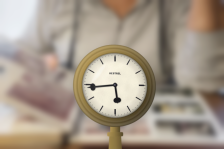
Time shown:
5.44
